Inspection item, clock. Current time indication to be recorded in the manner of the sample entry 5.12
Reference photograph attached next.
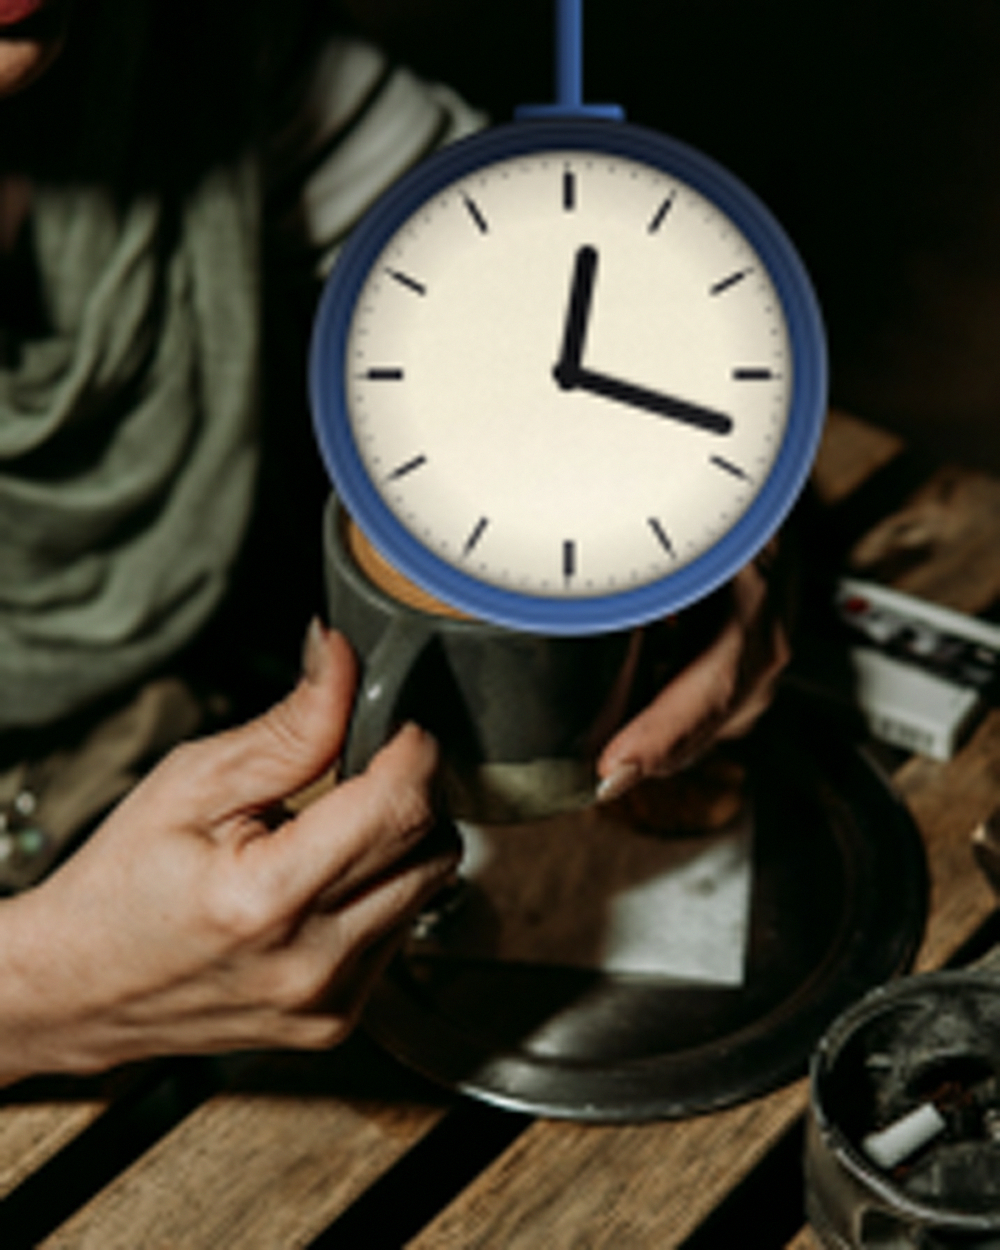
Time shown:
12.18
